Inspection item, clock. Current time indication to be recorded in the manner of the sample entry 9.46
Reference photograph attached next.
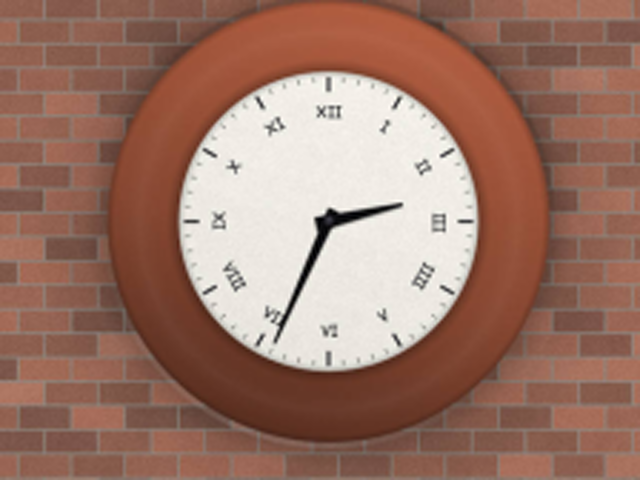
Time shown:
2.34
